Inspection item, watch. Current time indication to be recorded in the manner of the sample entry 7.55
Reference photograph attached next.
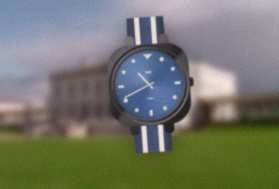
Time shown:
10.41
